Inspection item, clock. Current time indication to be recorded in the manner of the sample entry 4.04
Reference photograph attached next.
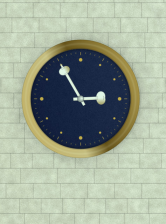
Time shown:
2.55
